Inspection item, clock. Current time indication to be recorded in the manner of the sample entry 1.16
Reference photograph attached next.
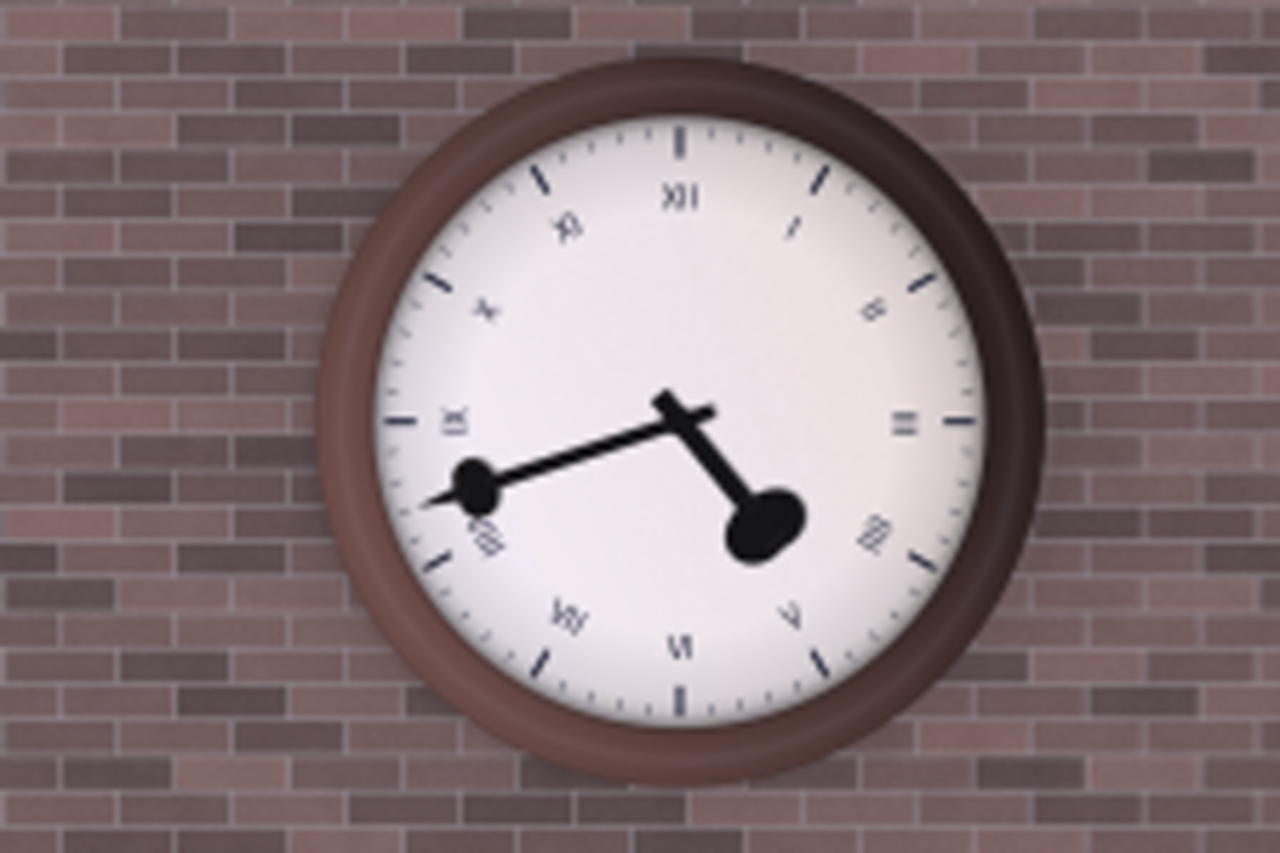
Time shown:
4.42
